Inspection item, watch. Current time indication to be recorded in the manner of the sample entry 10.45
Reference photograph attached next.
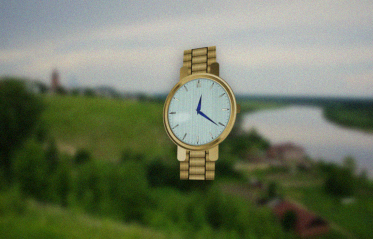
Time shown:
12.21
